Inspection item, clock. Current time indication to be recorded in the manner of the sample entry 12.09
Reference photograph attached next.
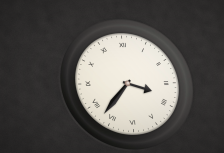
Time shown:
3.37
